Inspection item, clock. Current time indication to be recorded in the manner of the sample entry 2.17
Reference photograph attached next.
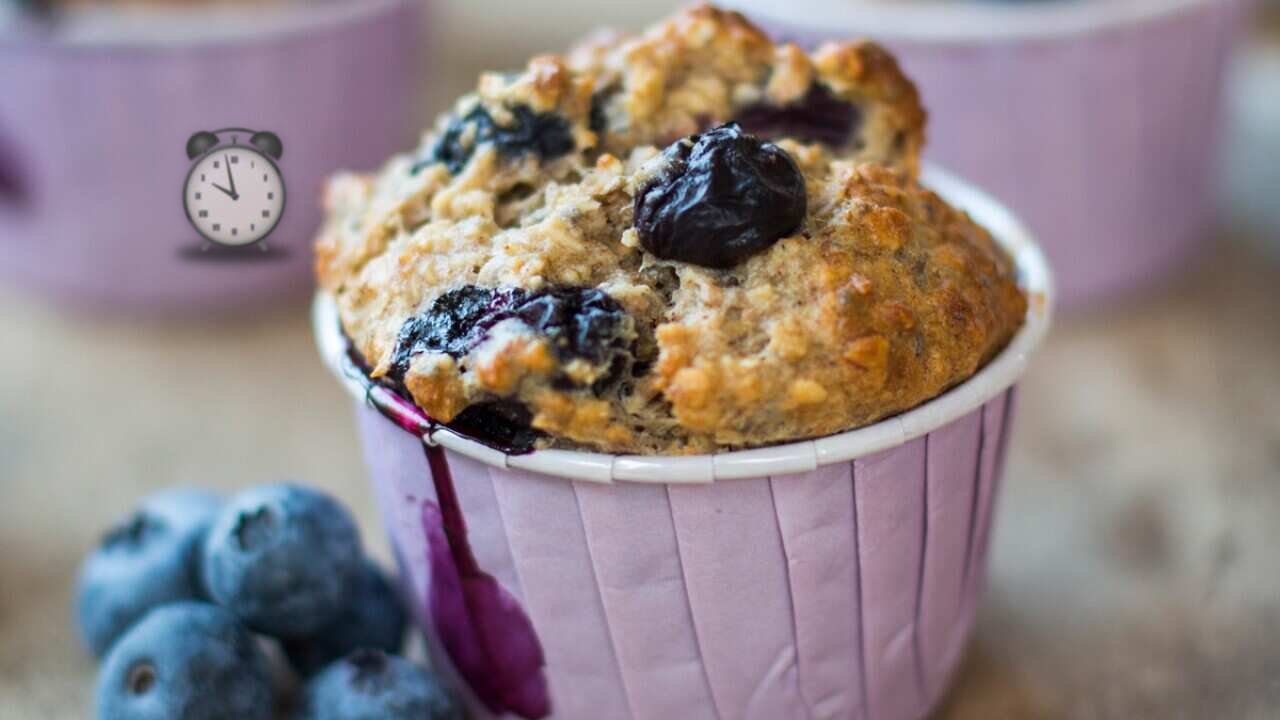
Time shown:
9.58
